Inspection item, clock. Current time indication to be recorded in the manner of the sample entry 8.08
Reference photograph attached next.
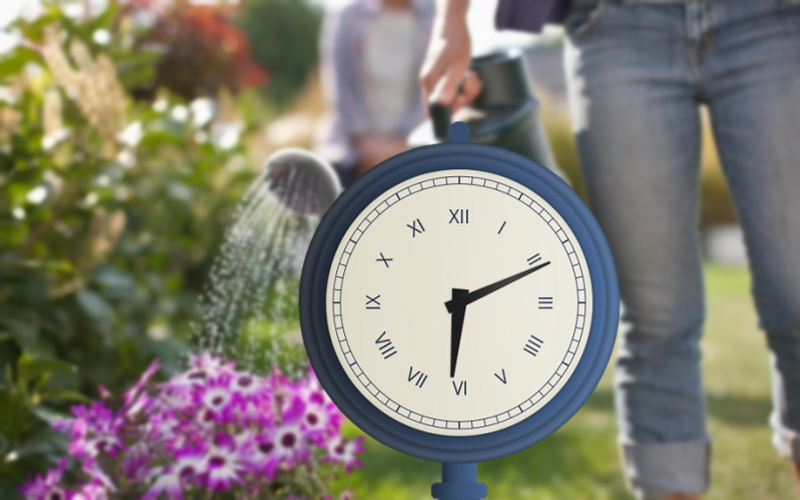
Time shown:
6.11
